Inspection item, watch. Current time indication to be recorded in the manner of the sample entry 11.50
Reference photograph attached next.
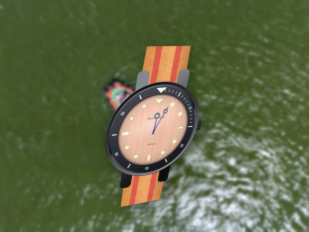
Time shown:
12.04
